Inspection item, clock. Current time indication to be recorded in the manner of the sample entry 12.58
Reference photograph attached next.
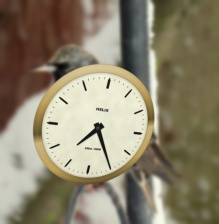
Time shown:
7.25
